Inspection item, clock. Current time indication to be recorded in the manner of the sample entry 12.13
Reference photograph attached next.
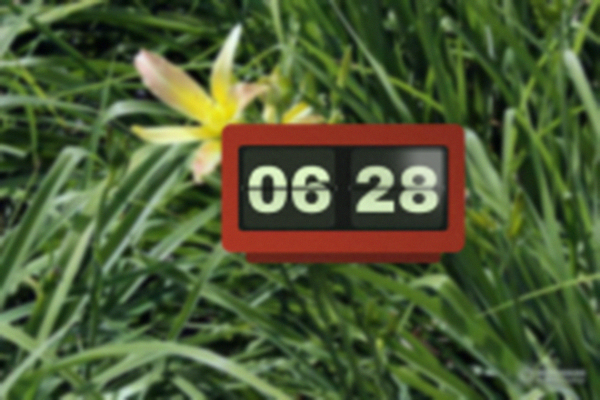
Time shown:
6.28
